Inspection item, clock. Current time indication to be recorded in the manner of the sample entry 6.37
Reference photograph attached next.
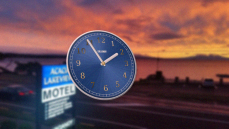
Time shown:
1.55
